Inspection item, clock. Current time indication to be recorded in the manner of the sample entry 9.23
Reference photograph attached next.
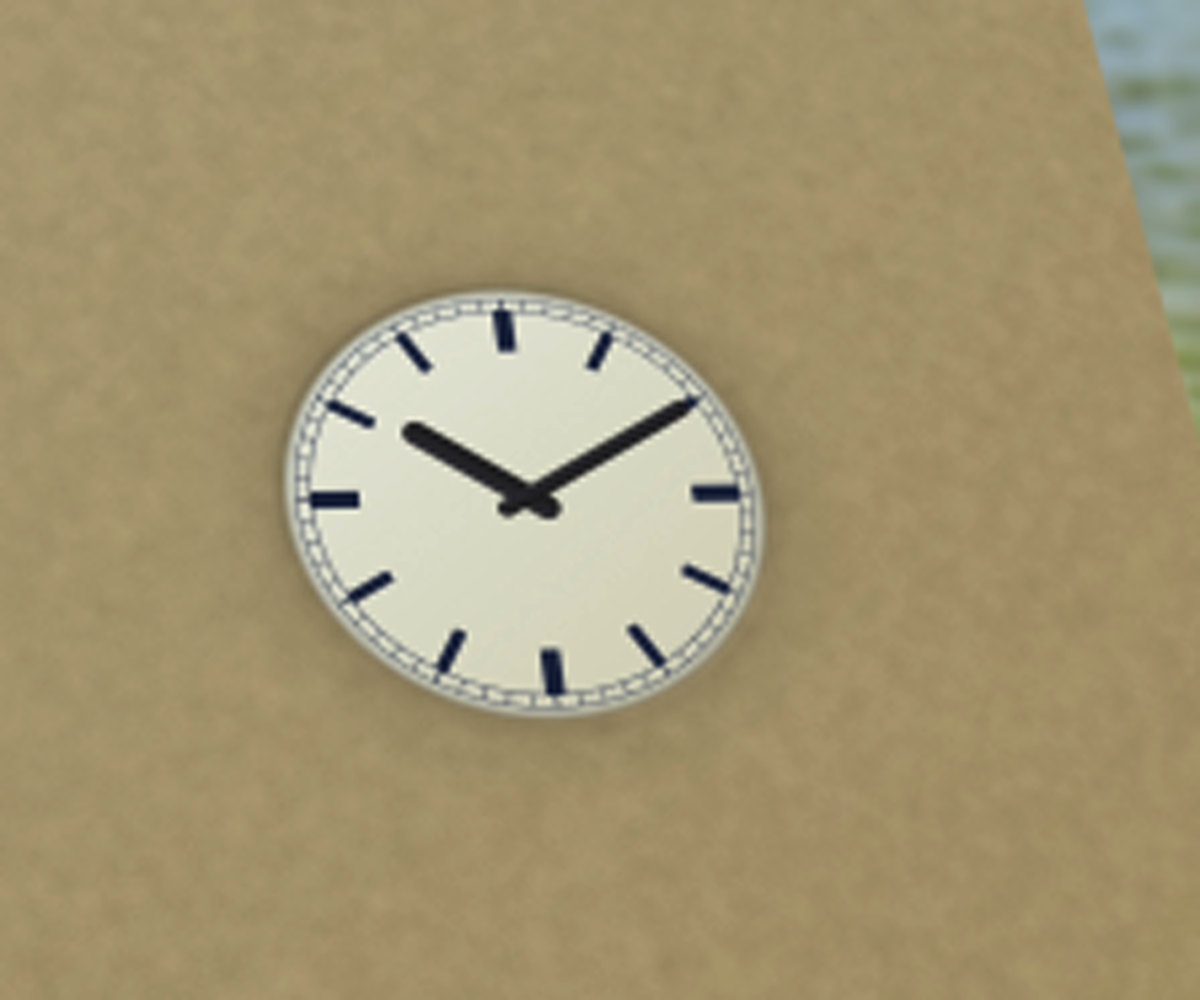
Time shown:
10.10
